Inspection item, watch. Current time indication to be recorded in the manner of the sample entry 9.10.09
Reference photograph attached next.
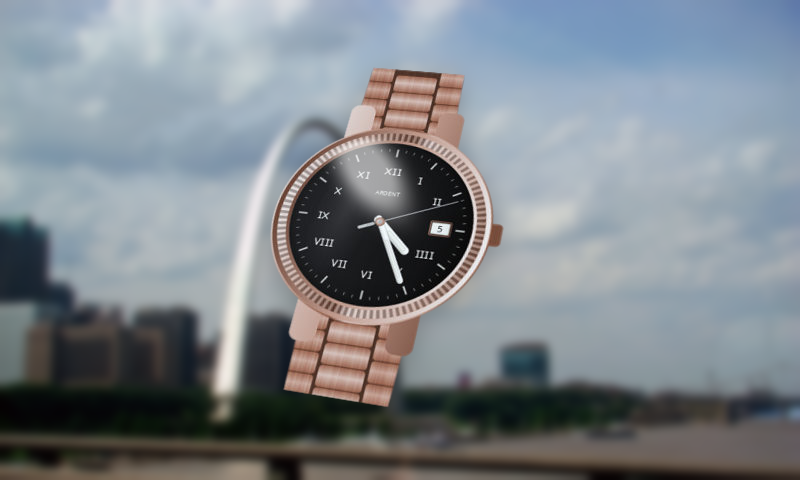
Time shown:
4.25.11
